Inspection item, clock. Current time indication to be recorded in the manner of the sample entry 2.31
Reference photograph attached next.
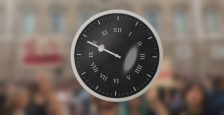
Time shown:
9.49
